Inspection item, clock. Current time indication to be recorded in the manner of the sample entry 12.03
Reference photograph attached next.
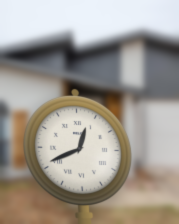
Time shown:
12.41
